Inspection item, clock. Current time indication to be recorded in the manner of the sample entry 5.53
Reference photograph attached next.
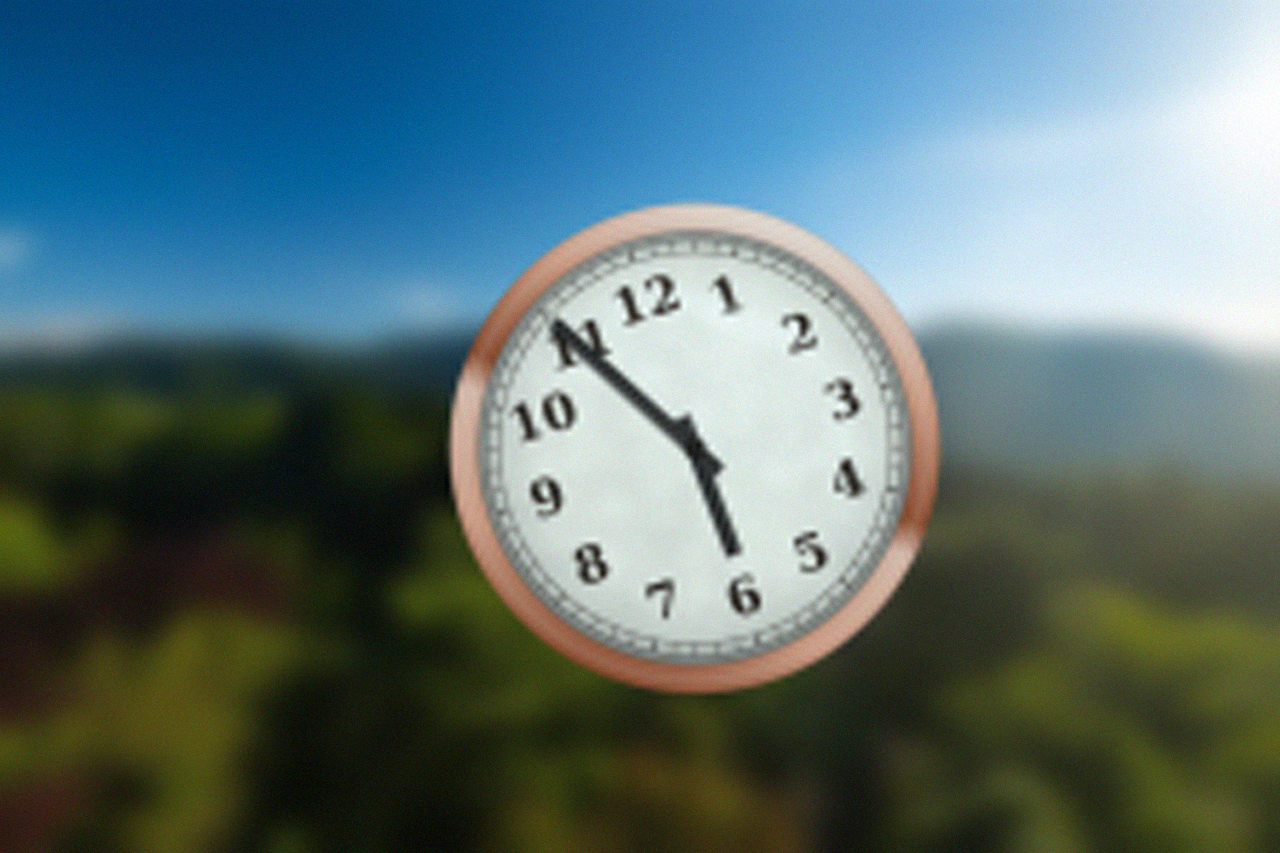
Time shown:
5.55
